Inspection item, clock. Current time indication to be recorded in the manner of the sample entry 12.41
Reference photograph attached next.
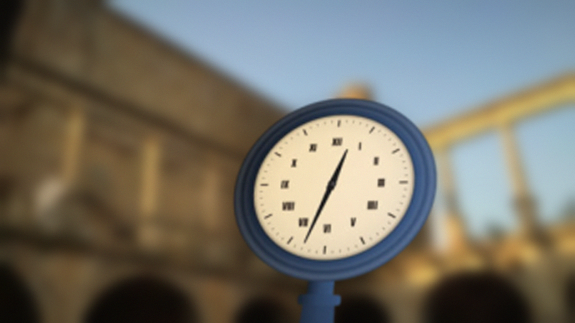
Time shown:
12.33
